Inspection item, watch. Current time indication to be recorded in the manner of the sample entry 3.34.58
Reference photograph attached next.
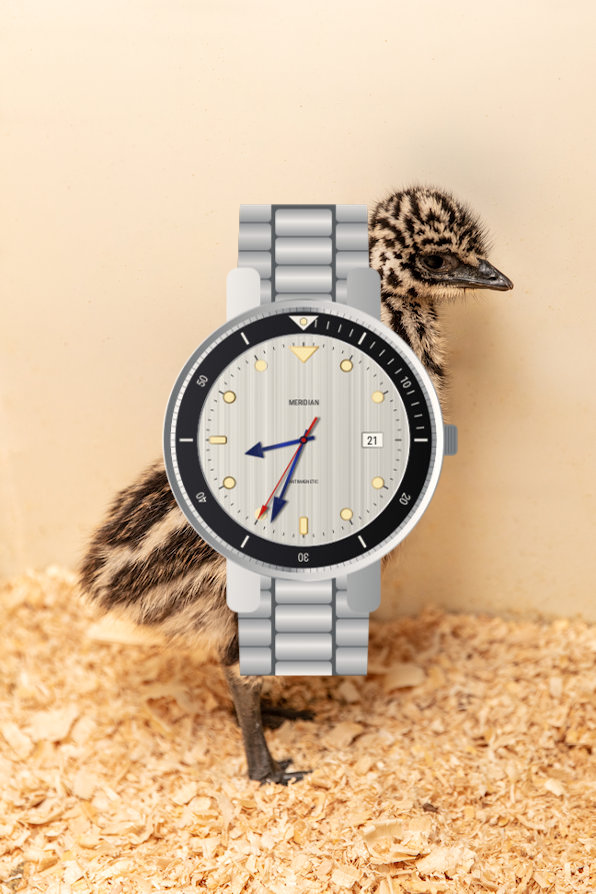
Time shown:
8.33.35
